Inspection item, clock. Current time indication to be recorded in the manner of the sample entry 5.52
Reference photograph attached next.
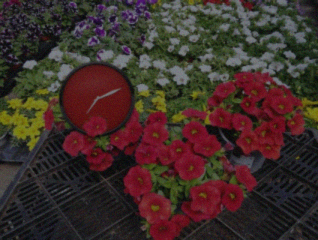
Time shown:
7.11
